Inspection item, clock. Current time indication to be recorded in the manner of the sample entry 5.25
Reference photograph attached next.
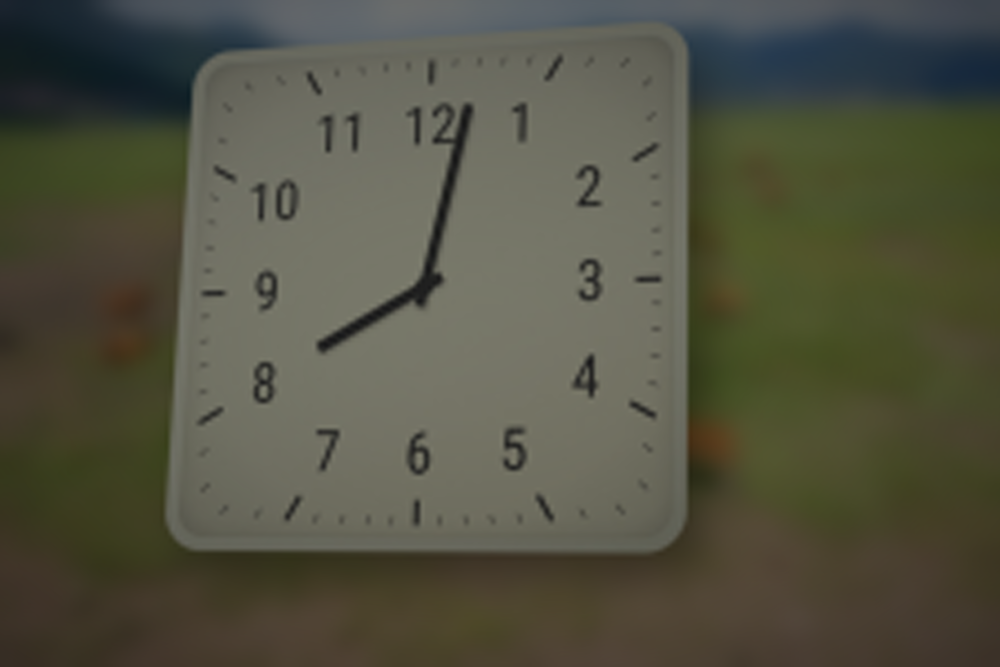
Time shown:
8.02
